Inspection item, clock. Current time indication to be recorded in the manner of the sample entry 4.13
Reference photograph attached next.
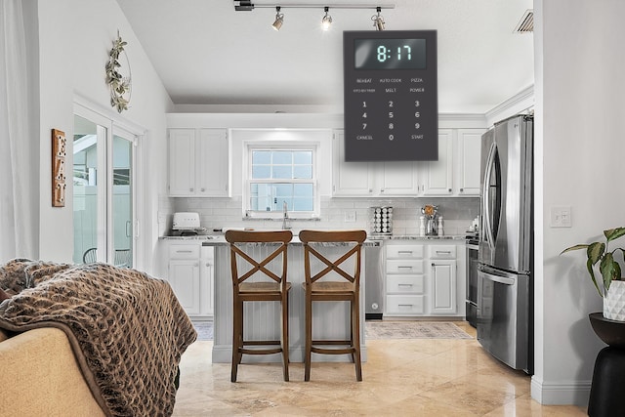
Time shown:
8.17
